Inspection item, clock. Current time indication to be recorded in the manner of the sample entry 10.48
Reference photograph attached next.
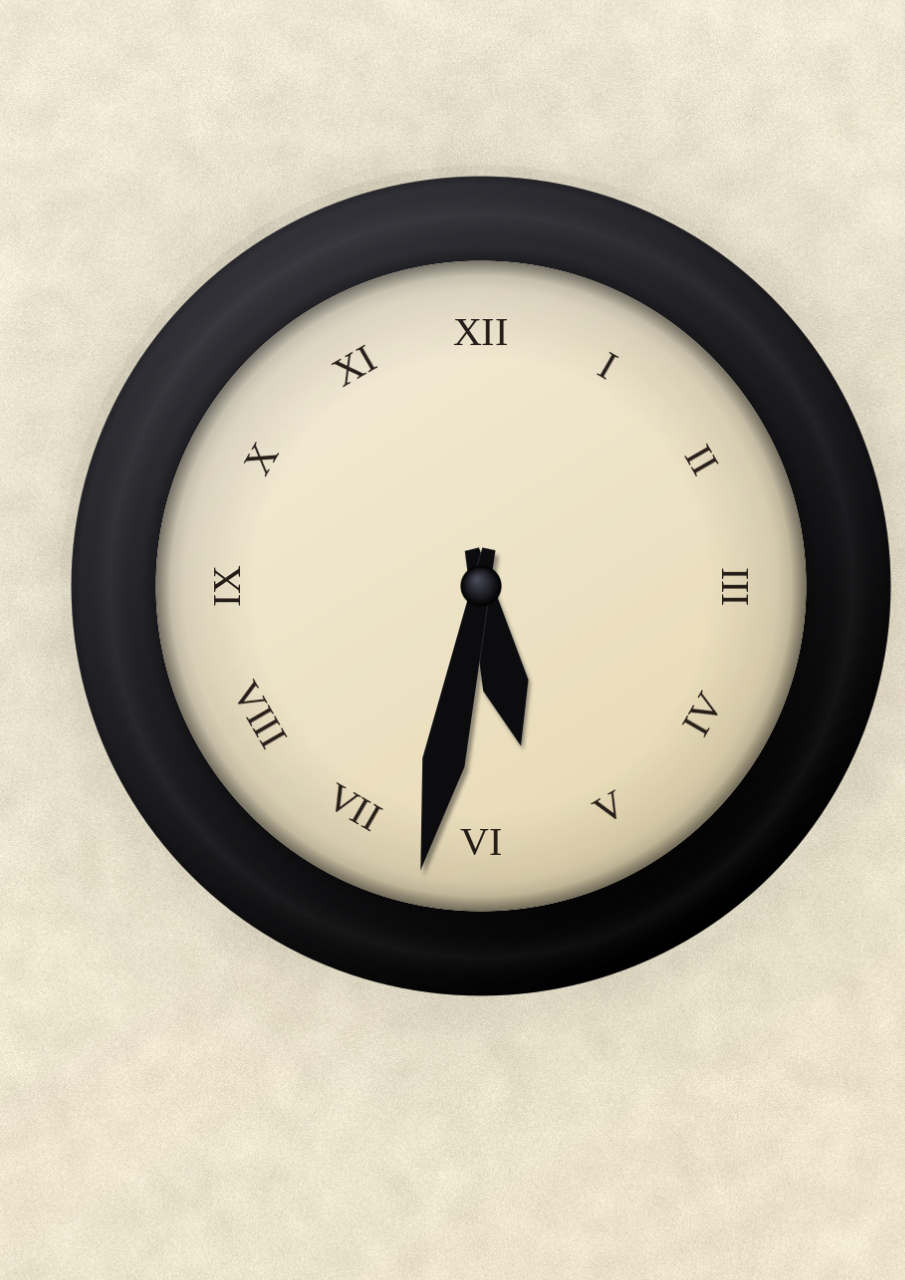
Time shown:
5.32
